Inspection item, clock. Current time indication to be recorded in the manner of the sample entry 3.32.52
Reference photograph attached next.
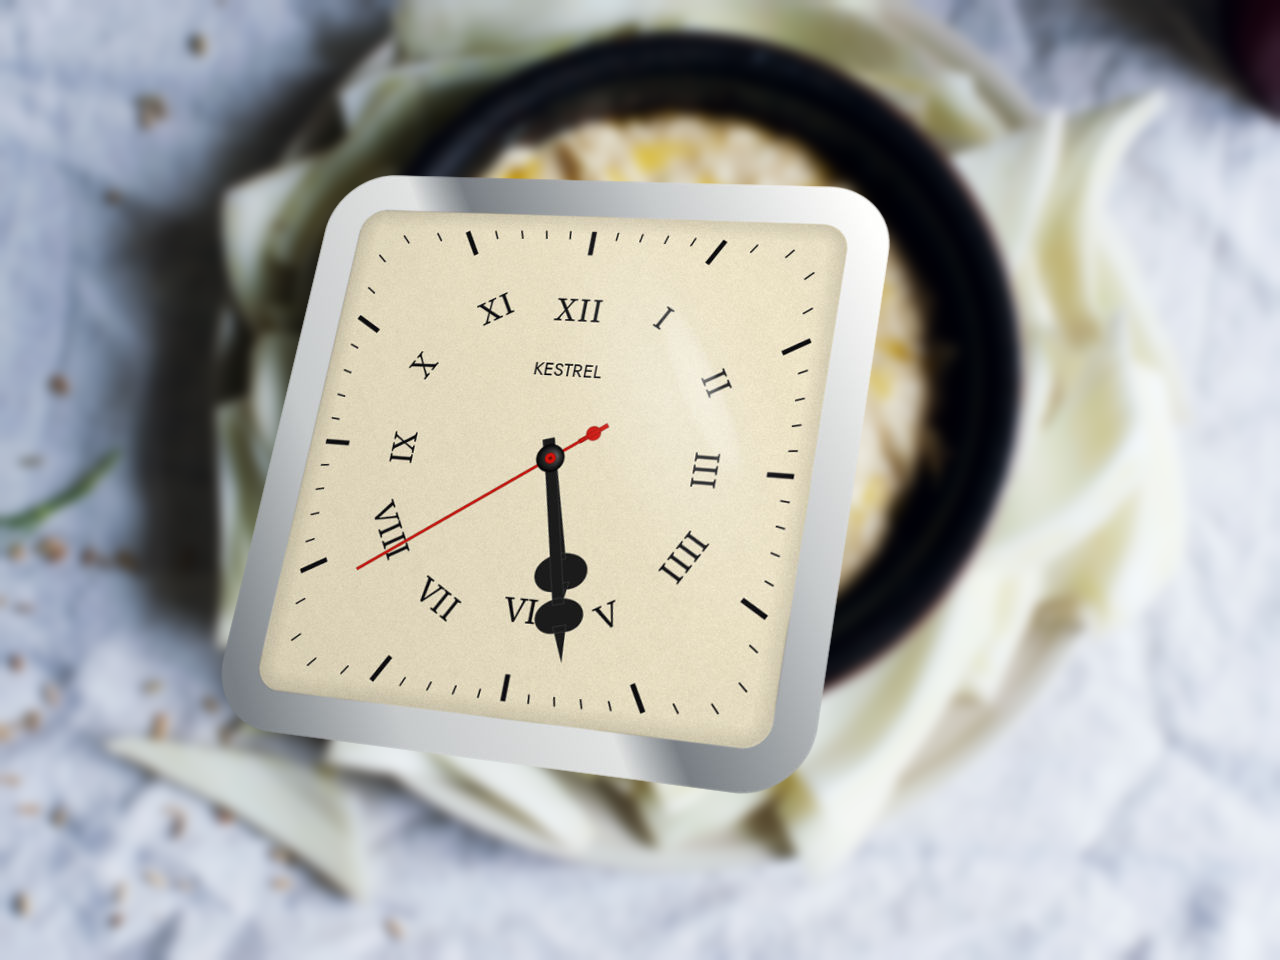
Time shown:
5.27.39
